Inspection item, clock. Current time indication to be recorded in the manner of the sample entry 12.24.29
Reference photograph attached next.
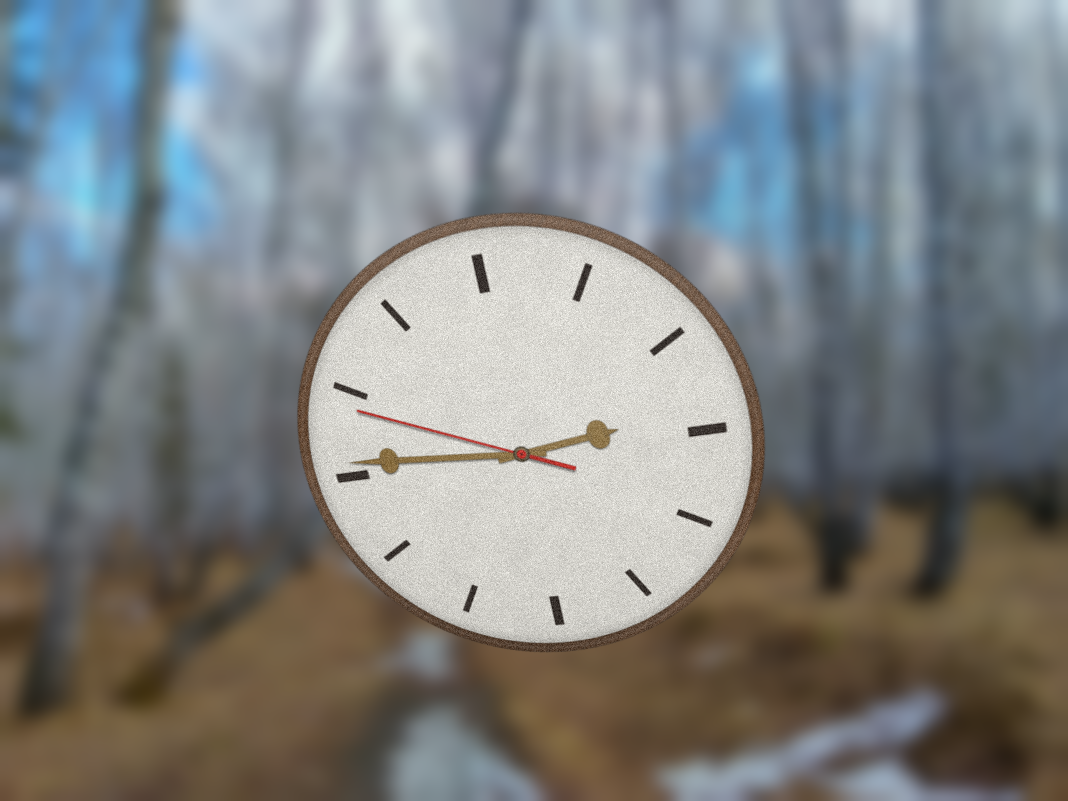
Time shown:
2.45.49
